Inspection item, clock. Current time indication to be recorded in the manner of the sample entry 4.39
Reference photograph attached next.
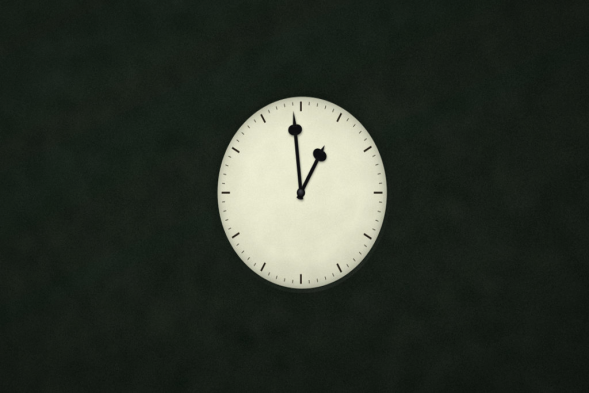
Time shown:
12.59
